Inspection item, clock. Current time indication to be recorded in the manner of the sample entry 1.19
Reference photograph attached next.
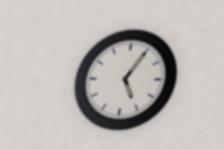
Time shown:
5.05
